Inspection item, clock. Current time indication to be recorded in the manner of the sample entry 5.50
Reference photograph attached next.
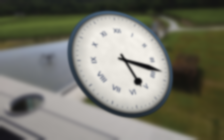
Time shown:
5.18
